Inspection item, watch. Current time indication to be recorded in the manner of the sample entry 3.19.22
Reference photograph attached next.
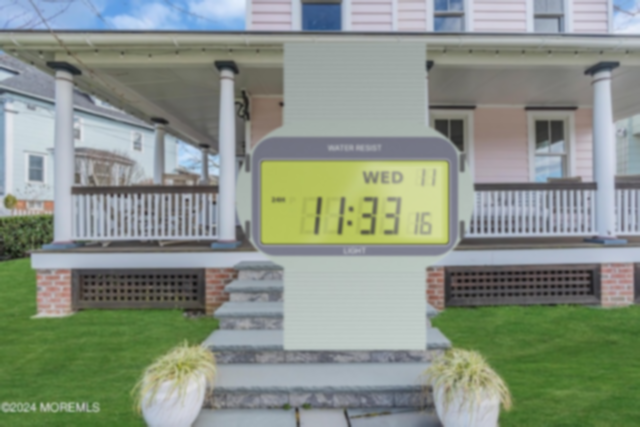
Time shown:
11.33.16
